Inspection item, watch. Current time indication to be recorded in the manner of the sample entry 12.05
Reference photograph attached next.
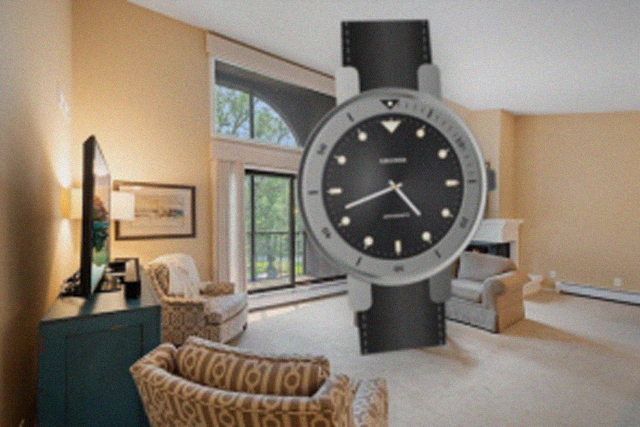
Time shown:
4.42
